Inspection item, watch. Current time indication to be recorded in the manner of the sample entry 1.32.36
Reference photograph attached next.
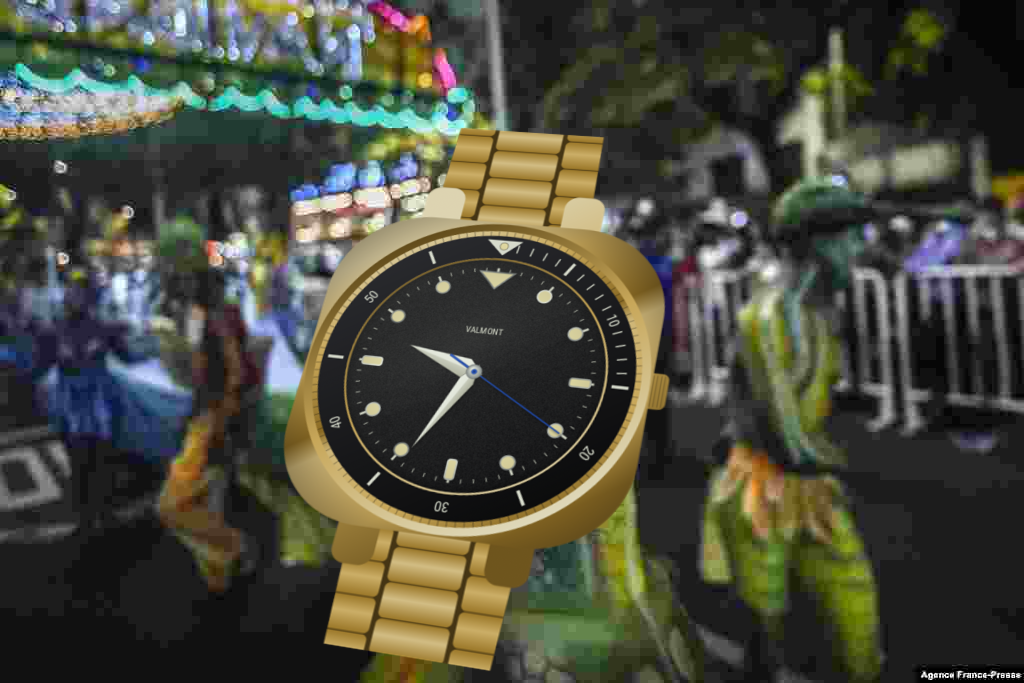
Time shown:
9.34.20
